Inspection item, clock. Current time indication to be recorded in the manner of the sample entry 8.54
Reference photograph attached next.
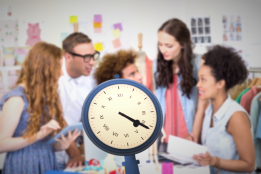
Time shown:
4.21
